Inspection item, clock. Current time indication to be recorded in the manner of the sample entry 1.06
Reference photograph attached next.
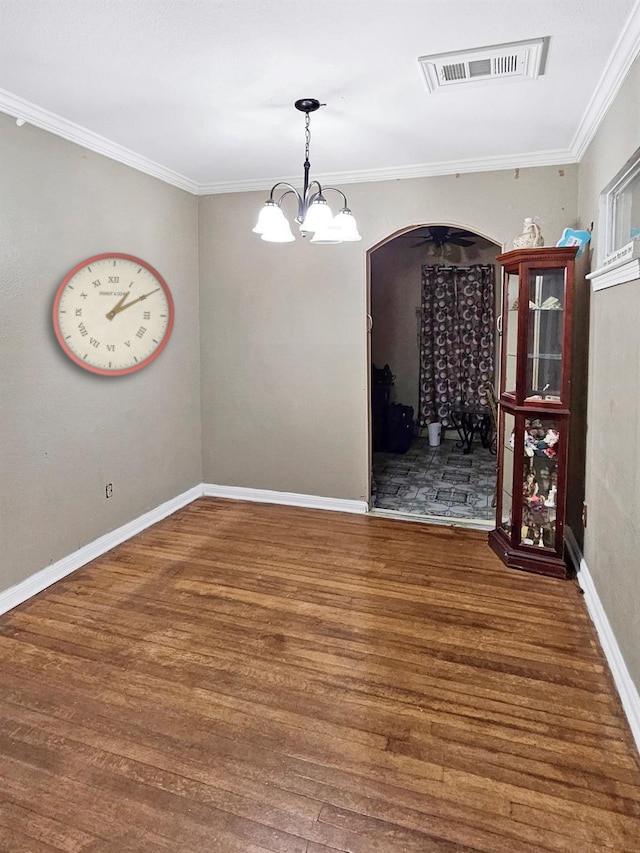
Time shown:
1.10
